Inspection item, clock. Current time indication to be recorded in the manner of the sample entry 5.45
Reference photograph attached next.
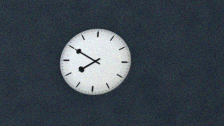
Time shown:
7.50
